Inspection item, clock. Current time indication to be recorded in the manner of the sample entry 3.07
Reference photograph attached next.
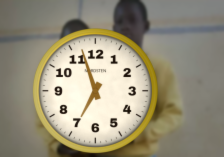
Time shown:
6.57
